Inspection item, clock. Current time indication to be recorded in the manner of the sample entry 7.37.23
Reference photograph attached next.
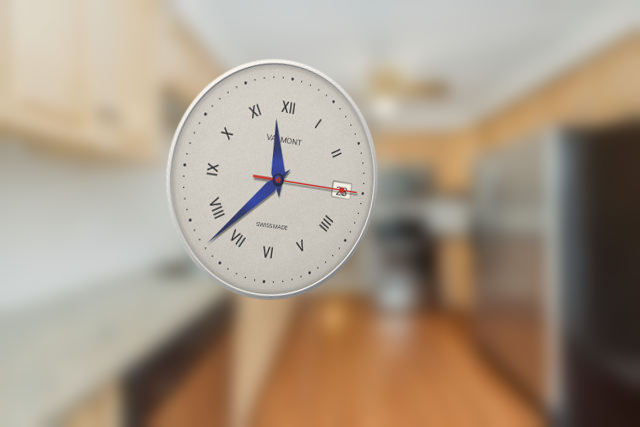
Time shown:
11.37.15
